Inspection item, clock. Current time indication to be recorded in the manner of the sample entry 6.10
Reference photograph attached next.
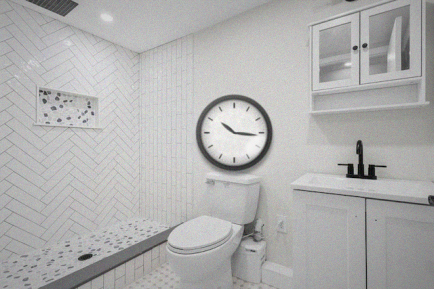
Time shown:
10.16
